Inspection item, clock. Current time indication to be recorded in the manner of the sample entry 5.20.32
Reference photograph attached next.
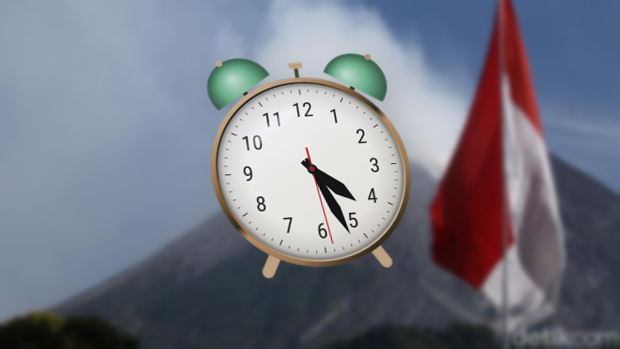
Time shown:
4.26.29
